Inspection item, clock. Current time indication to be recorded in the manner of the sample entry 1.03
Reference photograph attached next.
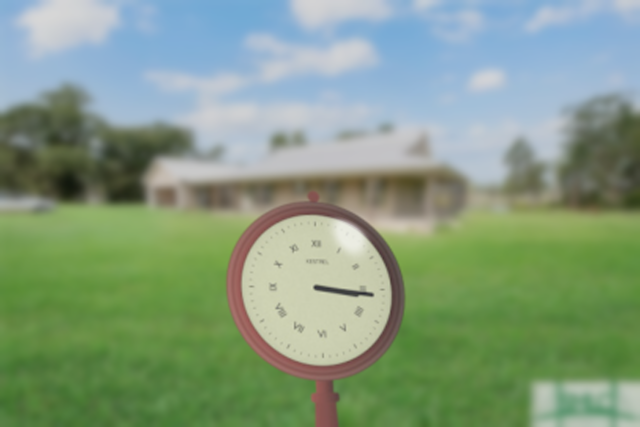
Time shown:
3.16
